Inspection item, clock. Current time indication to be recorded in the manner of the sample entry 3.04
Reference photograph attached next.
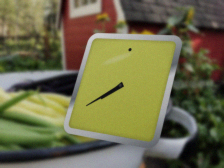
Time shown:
7.39
